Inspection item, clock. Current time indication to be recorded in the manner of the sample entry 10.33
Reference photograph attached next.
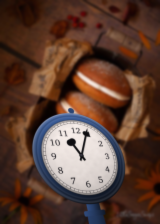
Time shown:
11.04
